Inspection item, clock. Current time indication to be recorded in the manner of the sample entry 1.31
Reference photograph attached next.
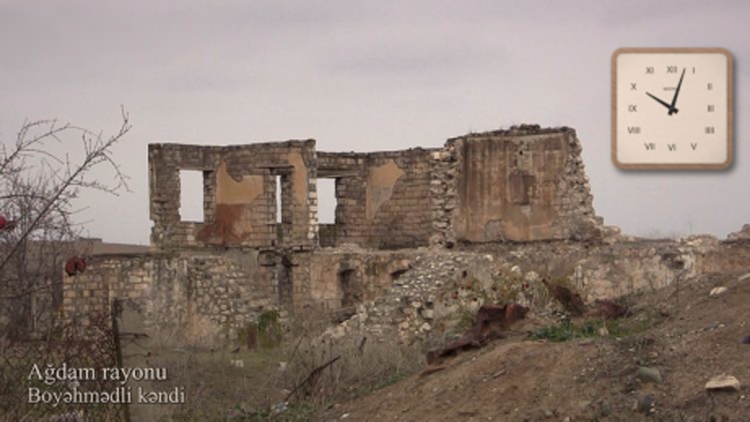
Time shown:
10.03
